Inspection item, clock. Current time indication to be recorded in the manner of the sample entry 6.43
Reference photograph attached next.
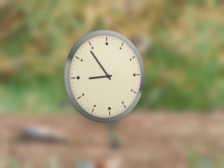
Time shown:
8.54
